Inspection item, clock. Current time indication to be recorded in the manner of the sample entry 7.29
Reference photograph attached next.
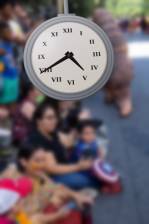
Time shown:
4.40
